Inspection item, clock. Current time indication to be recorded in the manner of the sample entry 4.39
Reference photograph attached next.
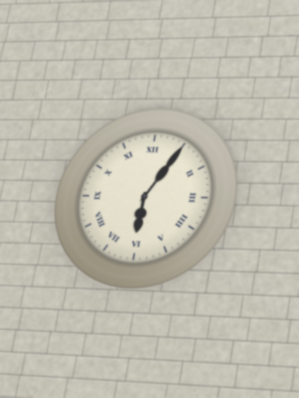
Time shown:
6.05
